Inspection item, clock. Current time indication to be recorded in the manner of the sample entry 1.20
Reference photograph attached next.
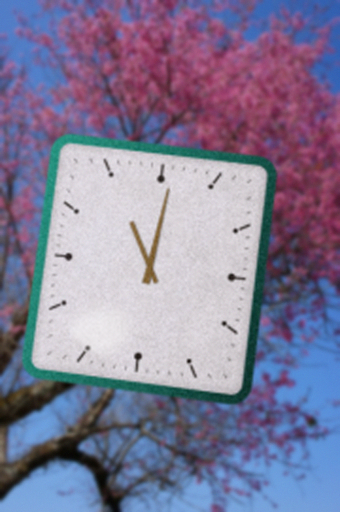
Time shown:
11.01
